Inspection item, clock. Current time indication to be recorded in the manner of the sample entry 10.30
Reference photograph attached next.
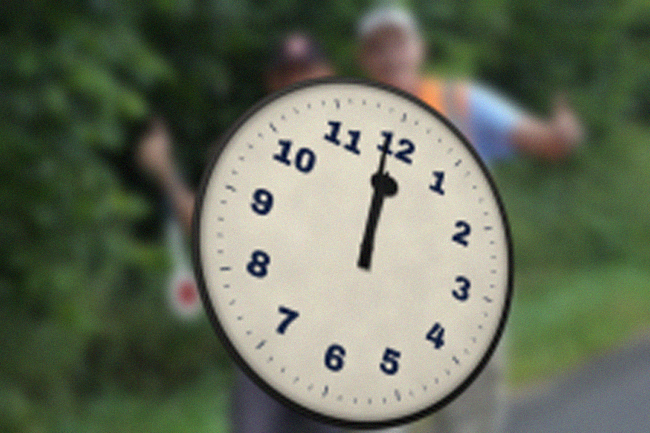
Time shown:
11.59
